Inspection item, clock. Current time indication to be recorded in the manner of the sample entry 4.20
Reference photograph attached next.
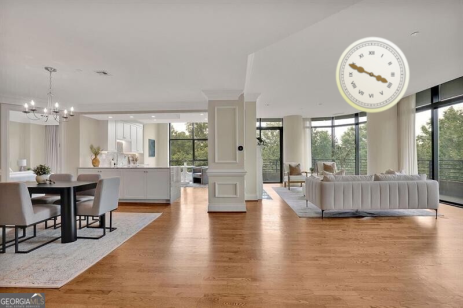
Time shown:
3.49
